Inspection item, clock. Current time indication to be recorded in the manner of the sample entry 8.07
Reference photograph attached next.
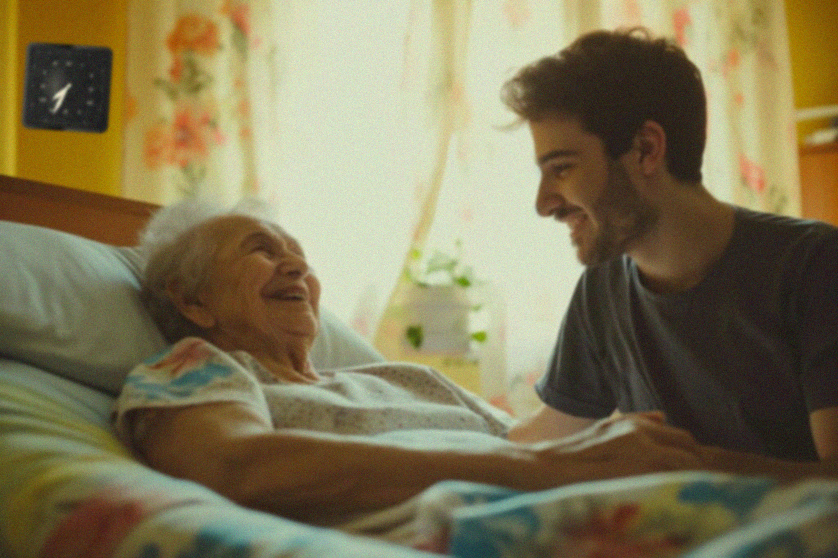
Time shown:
7.34
